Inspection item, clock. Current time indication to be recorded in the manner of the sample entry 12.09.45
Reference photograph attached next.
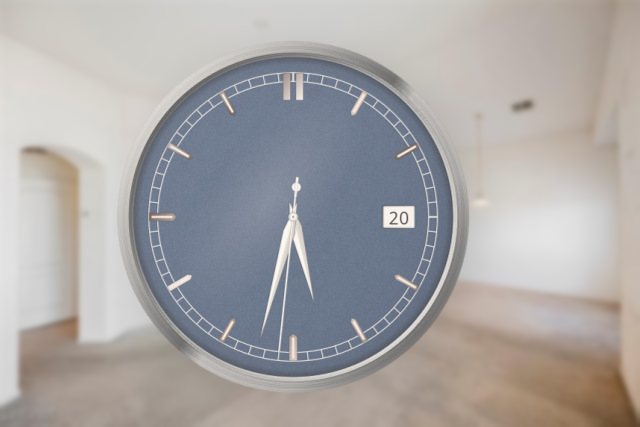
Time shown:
5.32.31
